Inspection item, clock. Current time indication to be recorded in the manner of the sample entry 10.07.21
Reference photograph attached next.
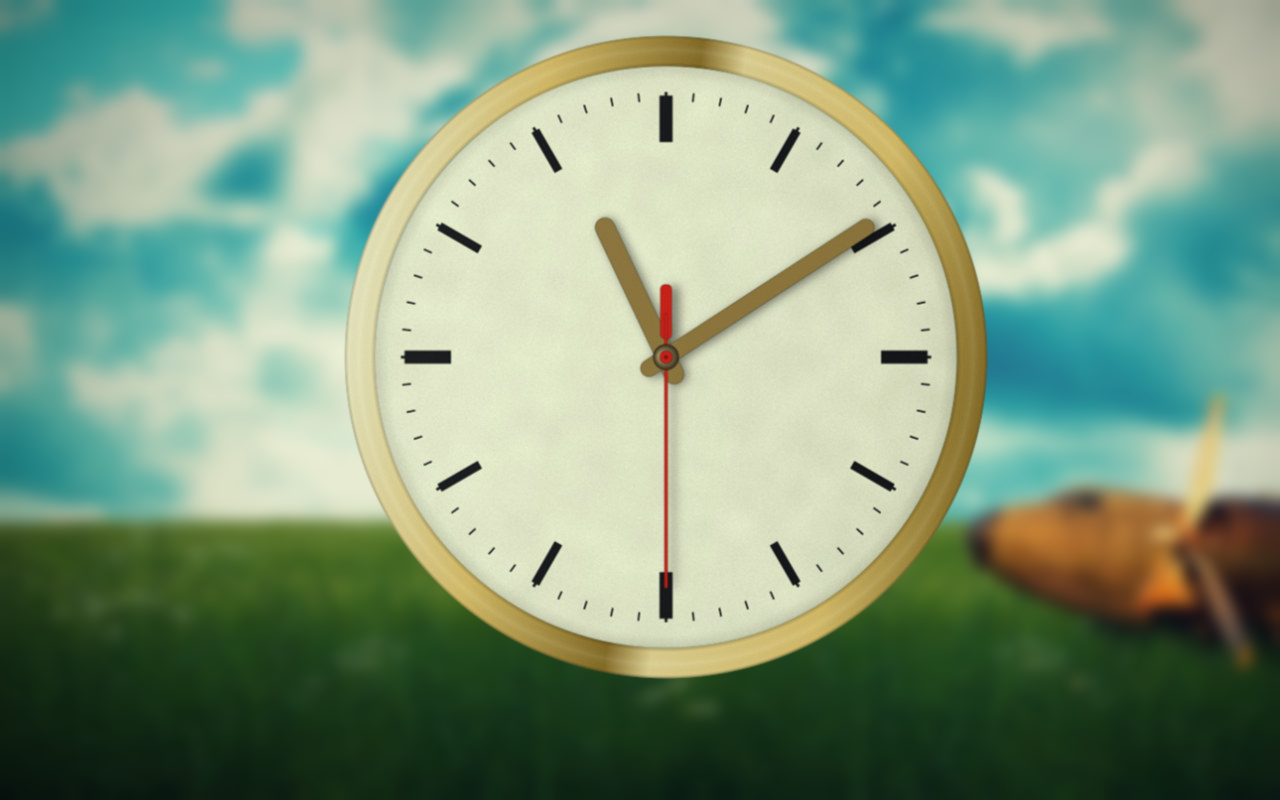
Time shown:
11.09.30
